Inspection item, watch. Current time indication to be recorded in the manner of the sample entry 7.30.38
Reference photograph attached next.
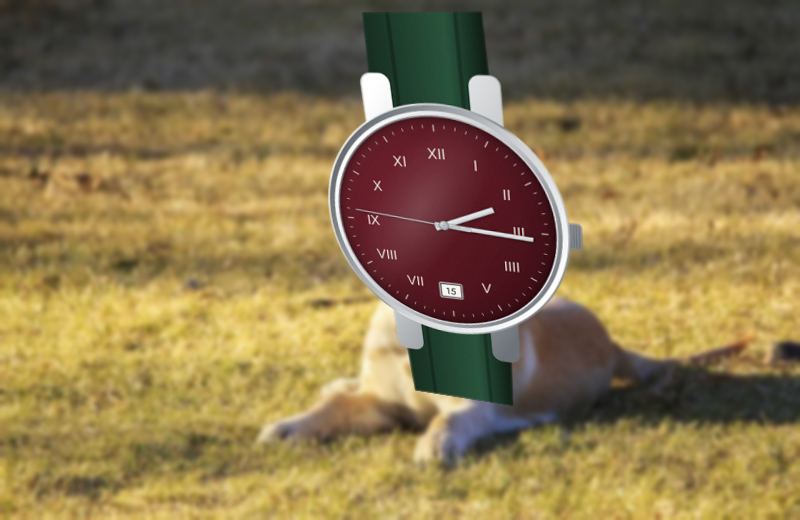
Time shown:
2.15.46
